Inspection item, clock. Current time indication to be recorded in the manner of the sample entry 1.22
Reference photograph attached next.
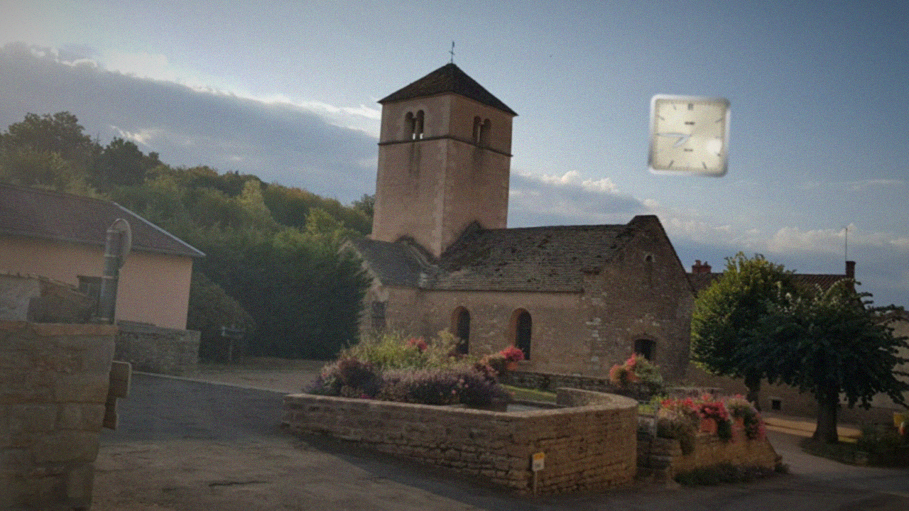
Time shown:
7.45
